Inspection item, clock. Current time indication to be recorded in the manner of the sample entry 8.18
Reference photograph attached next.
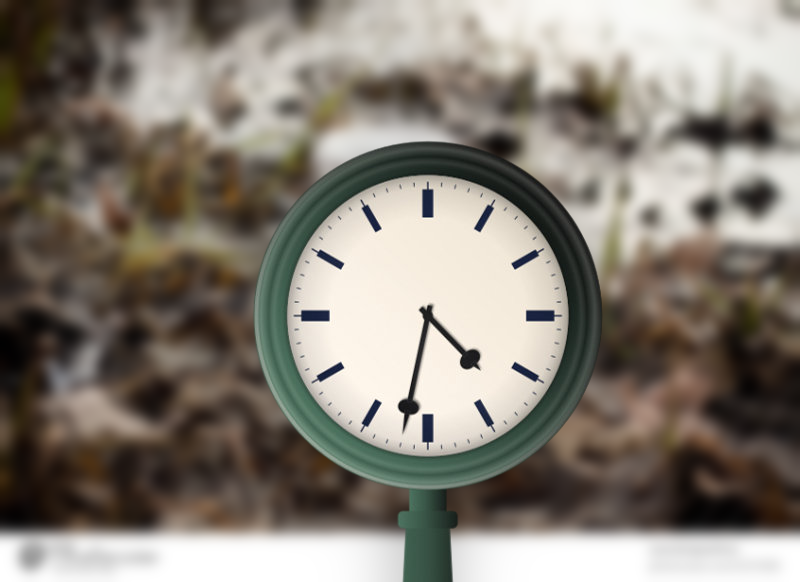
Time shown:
4.32
